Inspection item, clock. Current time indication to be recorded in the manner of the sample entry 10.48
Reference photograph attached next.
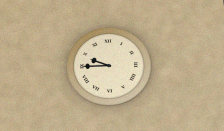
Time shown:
9.45
